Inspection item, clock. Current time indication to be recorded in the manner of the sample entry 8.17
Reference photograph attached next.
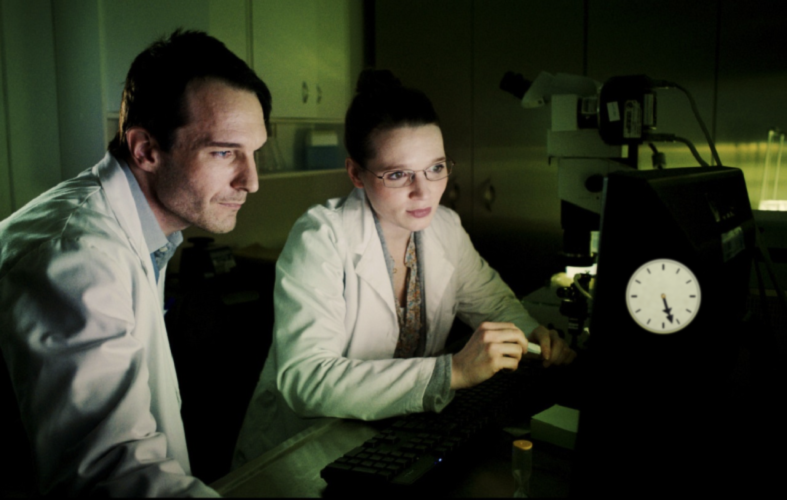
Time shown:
5.27
